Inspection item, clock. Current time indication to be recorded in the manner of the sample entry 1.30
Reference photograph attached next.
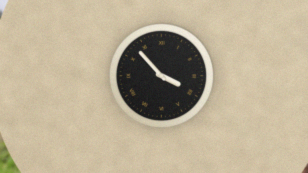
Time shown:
3.53
